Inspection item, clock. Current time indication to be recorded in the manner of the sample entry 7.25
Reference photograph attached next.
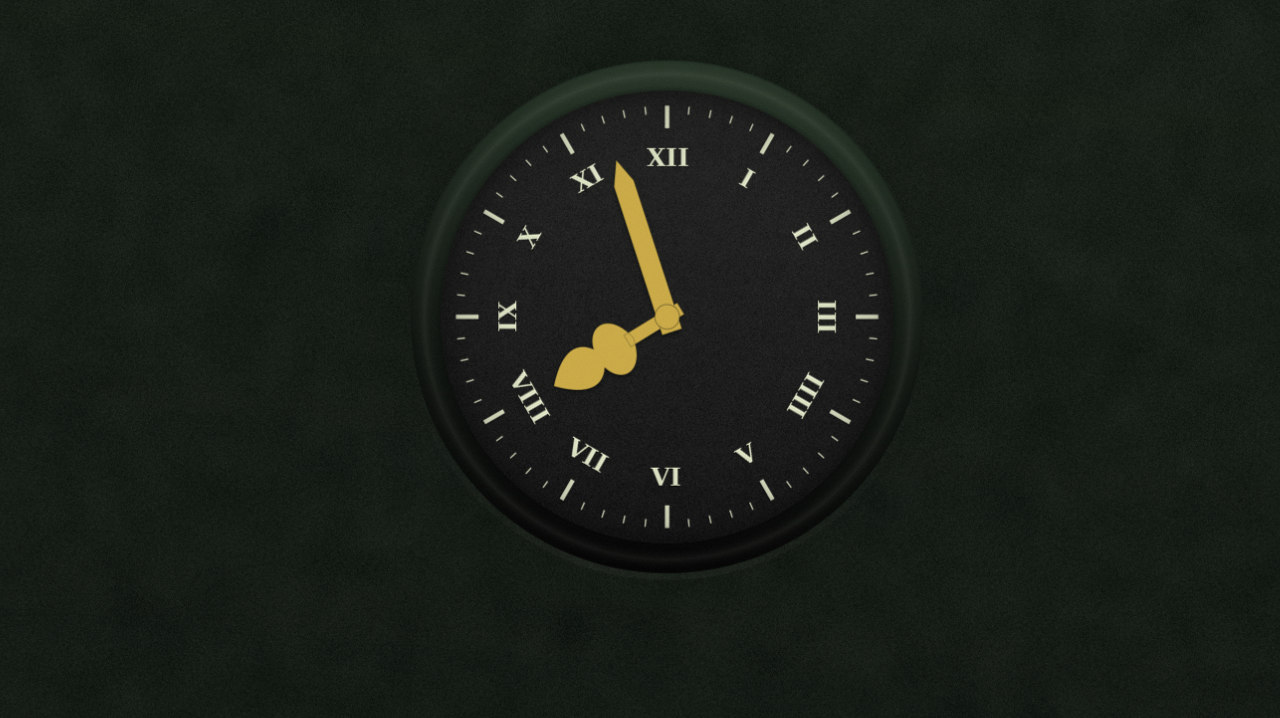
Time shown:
7.57
